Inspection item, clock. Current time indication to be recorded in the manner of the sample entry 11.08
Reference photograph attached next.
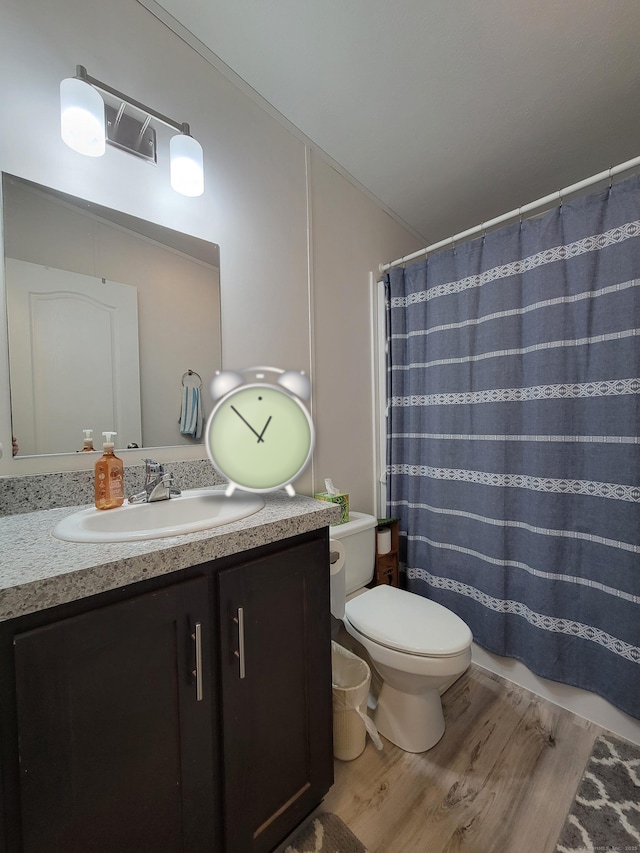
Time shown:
12.53
